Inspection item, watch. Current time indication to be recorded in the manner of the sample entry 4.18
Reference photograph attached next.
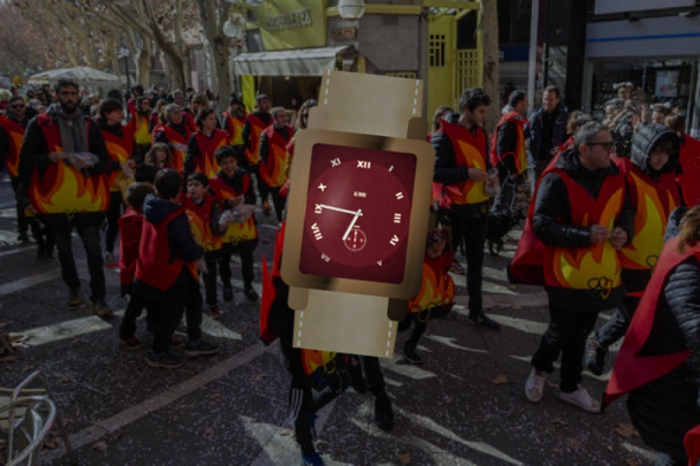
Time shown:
6.46
